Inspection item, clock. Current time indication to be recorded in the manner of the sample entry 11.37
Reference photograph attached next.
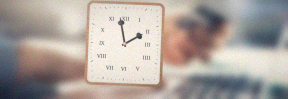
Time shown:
1.58
